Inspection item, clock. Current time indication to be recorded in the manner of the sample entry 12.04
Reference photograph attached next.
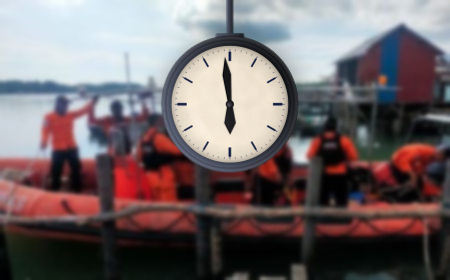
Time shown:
5.59
